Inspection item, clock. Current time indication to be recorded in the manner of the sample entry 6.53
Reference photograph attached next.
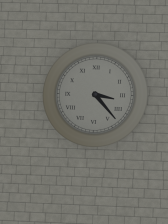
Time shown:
3.23
